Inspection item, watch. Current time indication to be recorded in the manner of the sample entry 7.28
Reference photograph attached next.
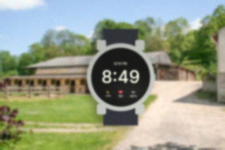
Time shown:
8.49
